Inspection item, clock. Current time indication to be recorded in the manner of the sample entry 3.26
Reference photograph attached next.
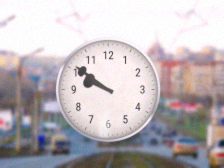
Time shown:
9.51
